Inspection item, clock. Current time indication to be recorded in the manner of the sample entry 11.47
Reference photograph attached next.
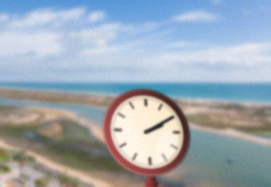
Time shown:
2.10
